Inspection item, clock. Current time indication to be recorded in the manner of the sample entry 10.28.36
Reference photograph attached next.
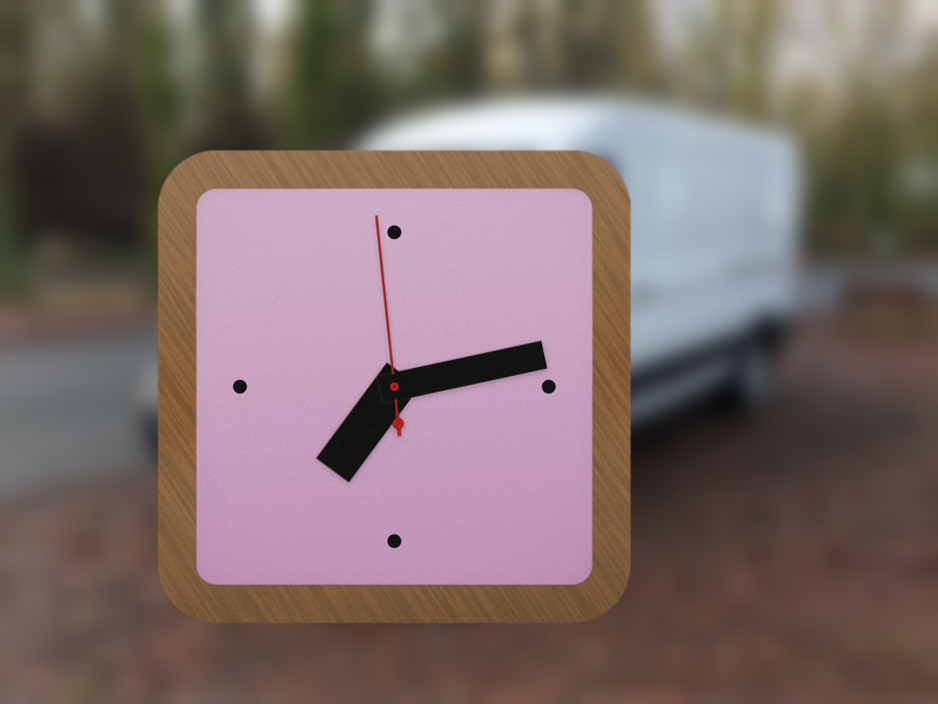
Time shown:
7.12.59
